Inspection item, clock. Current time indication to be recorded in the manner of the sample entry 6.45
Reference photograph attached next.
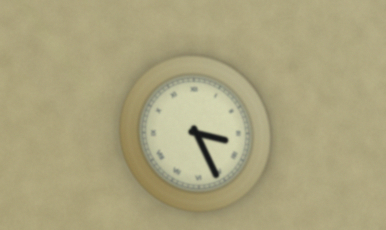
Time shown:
3.26
